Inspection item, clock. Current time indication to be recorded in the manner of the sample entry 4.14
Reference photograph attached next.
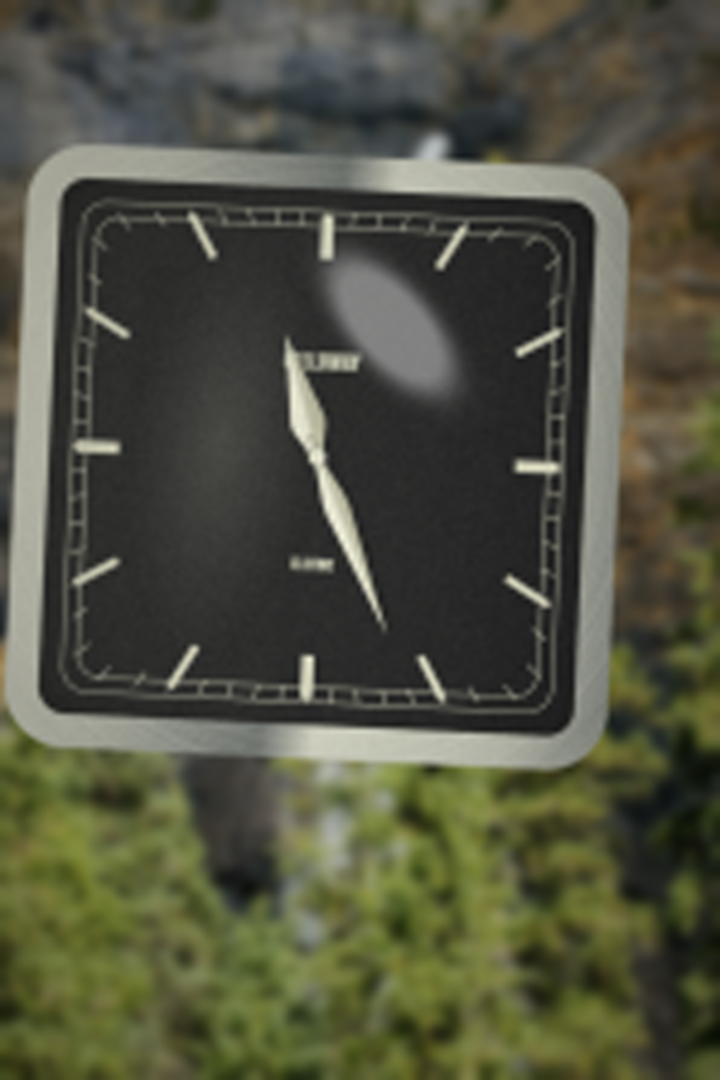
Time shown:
11.26
